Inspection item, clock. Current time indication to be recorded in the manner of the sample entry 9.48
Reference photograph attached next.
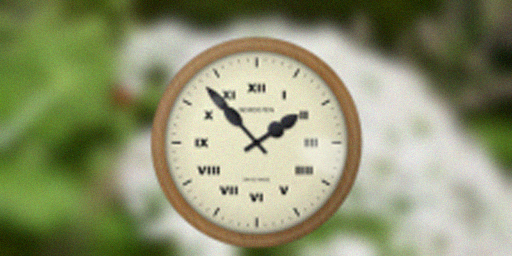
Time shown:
1.53
